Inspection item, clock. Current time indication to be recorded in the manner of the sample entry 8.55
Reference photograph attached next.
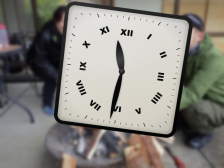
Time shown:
11.31
